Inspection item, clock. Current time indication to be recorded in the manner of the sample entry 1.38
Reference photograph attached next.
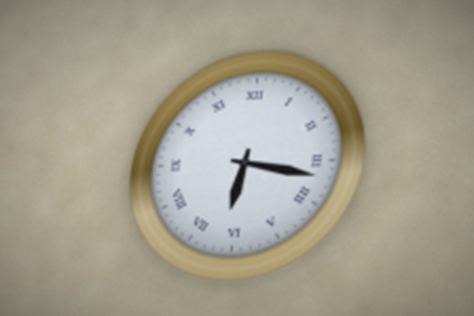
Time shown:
6.17
